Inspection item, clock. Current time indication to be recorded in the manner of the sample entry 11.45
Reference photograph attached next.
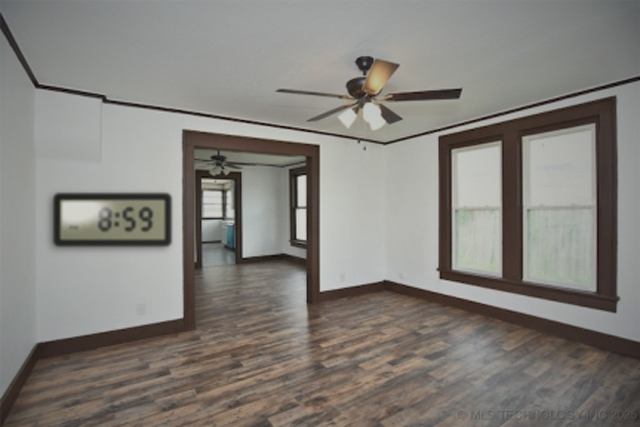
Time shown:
8.59
